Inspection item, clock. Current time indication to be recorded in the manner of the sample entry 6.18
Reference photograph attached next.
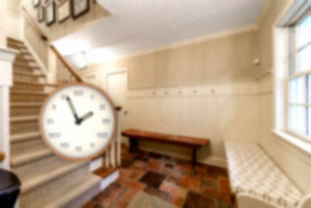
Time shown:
1.56
